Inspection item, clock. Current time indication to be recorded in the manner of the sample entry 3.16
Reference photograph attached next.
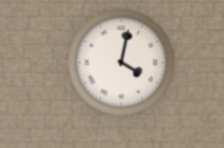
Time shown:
4.02
